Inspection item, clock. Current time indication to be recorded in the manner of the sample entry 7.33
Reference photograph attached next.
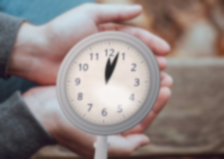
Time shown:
12.03
